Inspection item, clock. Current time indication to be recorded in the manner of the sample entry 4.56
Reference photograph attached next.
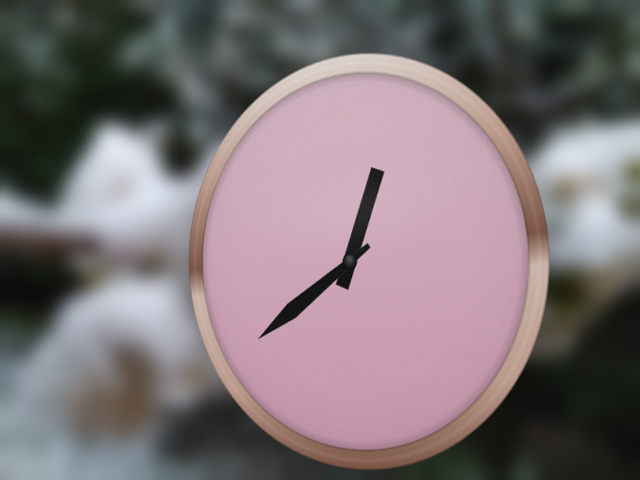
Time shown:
12.39
